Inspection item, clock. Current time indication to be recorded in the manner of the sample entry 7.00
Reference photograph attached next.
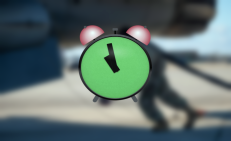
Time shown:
10.58
